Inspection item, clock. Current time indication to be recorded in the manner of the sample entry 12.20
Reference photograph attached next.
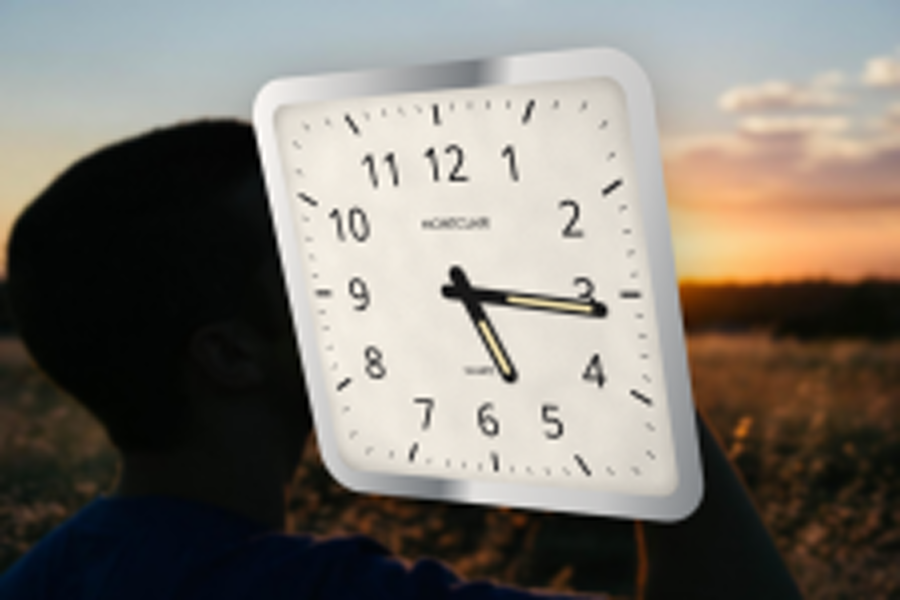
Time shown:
5.16
